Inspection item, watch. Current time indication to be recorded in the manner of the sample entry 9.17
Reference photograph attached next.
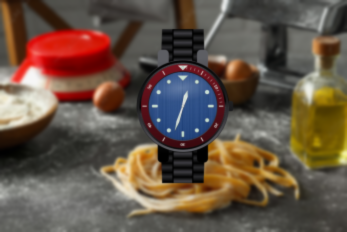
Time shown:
12.33
